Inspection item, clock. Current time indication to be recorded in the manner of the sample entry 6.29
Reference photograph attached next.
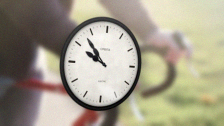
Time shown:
9.53
